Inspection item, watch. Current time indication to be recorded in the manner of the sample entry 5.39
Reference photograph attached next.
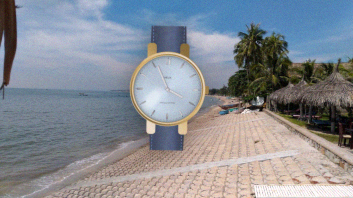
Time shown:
3.56
